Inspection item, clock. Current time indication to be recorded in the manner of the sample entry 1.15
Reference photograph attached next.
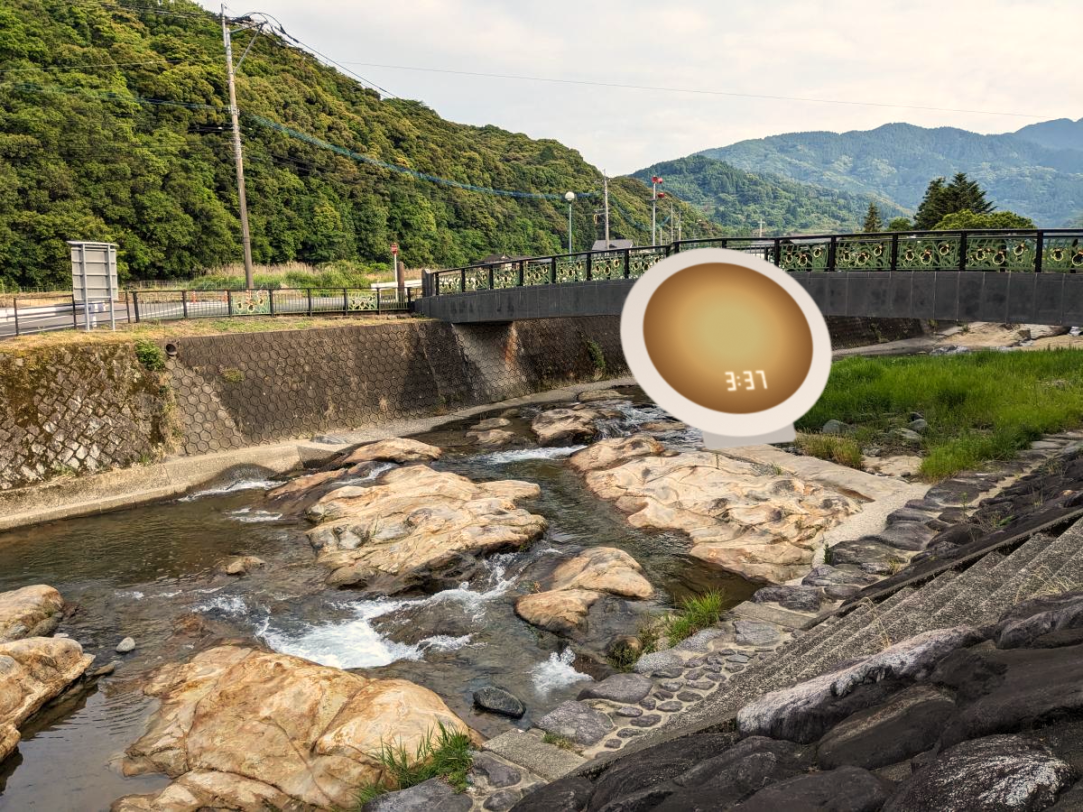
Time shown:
3.37
